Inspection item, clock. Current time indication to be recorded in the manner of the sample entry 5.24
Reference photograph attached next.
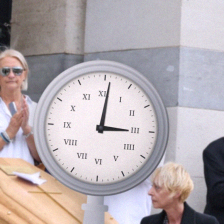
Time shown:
3.01
